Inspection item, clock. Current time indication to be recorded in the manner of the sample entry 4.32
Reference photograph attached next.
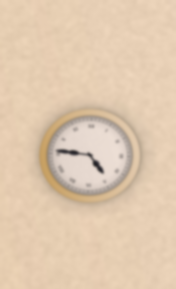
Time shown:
4.46
